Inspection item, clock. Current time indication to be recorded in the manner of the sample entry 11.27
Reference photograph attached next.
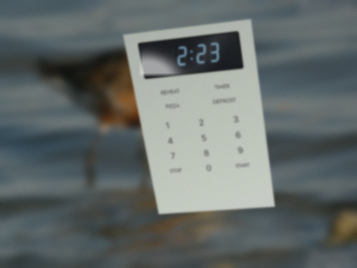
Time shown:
2.23
